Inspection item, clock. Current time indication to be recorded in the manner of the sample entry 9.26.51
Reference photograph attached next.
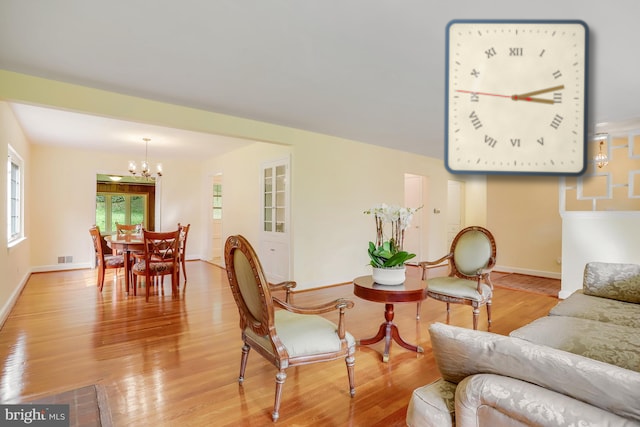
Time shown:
3.12.46
